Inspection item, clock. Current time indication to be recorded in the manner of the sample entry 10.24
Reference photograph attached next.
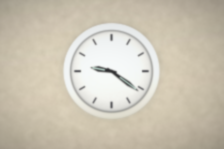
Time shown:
9.21
